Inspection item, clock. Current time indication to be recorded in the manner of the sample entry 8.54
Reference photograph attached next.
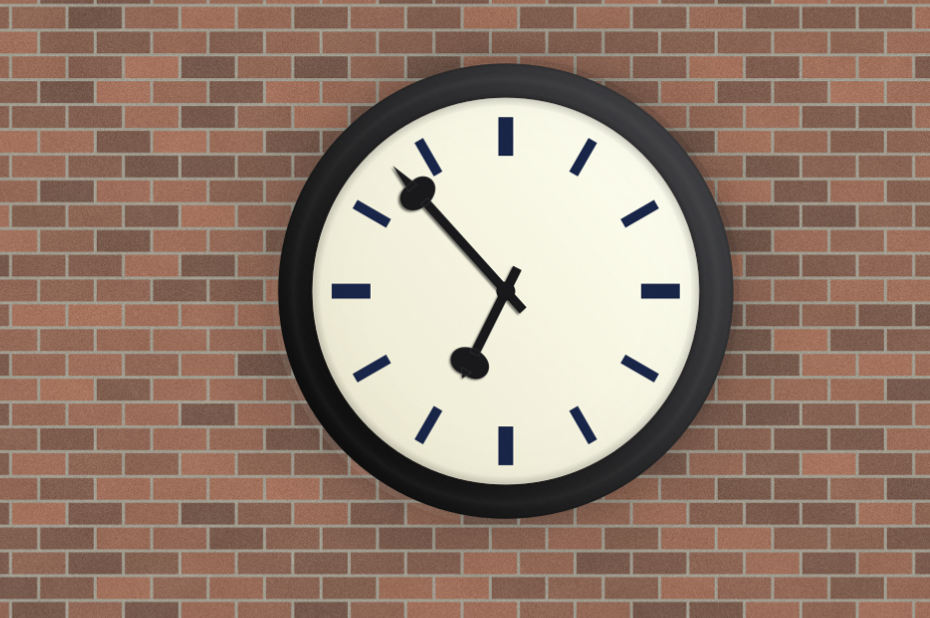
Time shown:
6.53
